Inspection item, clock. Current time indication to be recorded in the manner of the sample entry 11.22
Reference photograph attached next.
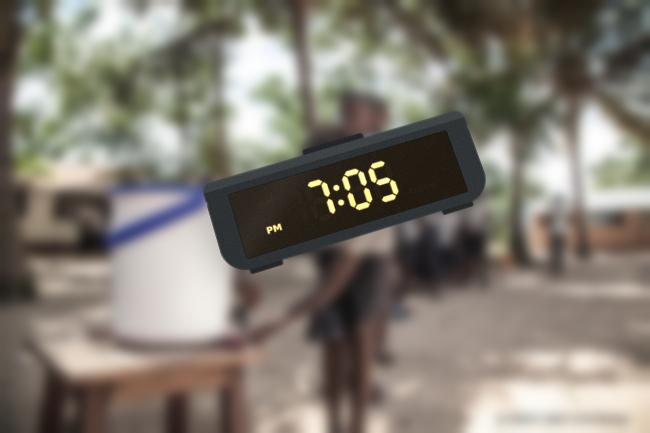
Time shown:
7.05
